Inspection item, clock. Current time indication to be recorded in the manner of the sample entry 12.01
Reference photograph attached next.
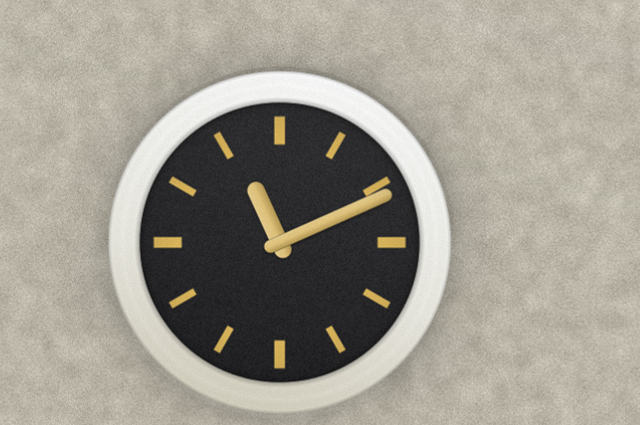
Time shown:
11.11
